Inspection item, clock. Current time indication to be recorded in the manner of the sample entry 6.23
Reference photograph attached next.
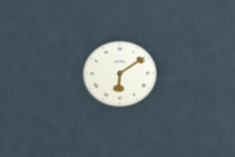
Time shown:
6.09
